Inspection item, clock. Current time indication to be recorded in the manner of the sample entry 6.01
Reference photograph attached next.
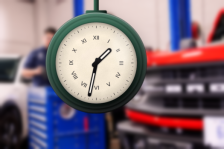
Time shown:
1.32
